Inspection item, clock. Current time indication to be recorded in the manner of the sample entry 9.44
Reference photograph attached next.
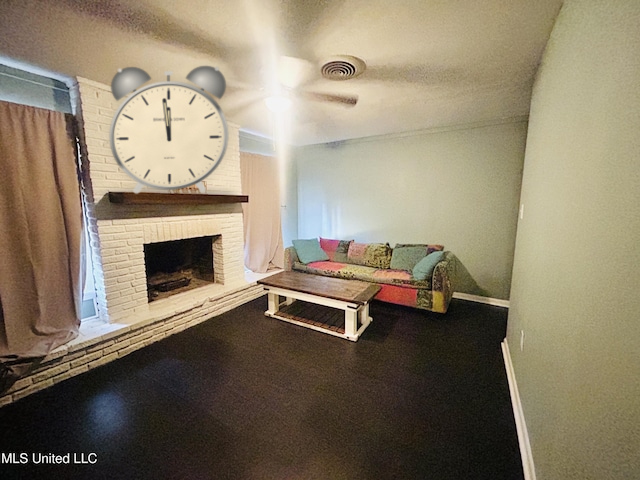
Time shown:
11.59
